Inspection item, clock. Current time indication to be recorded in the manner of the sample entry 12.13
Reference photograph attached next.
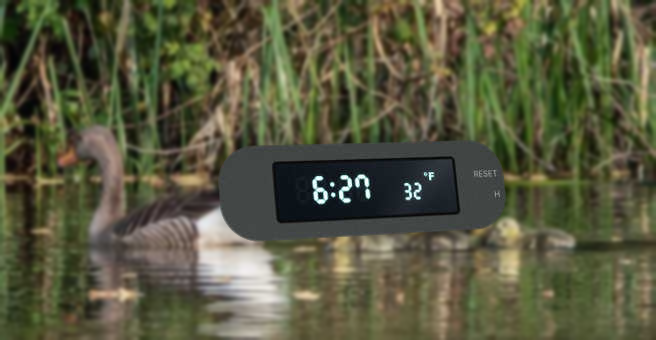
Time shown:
6.27
